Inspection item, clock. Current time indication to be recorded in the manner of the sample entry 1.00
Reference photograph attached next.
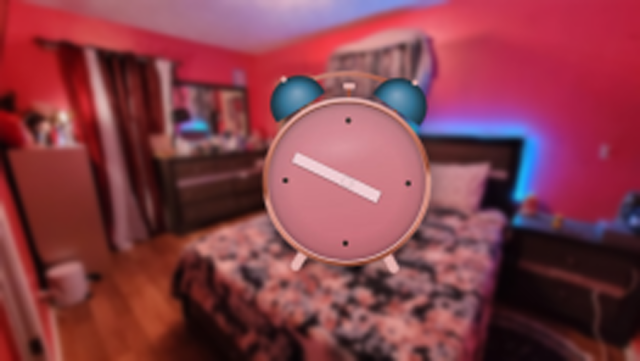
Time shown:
3.49
